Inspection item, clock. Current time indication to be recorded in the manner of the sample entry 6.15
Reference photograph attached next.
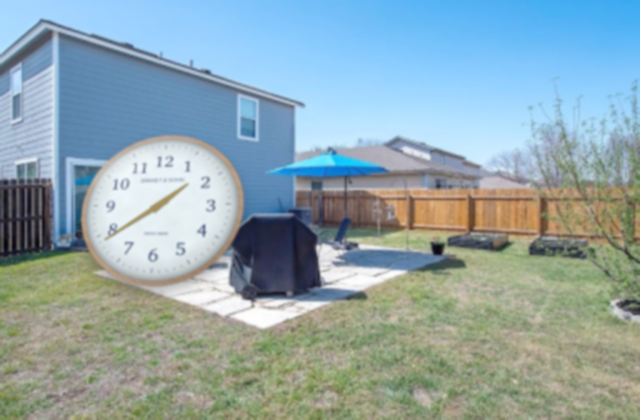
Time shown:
1.39
